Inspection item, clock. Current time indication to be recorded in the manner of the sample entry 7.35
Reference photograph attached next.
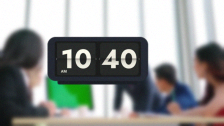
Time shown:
10.40
